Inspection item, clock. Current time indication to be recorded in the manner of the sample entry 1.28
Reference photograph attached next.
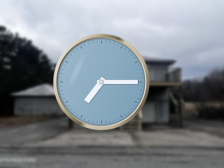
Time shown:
7.15
